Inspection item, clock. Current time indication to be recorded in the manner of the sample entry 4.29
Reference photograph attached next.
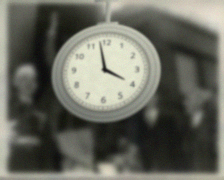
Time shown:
3.58
